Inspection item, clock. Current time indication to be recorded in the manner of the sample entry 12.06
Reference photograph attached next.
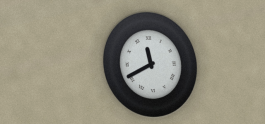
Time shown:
11.41
